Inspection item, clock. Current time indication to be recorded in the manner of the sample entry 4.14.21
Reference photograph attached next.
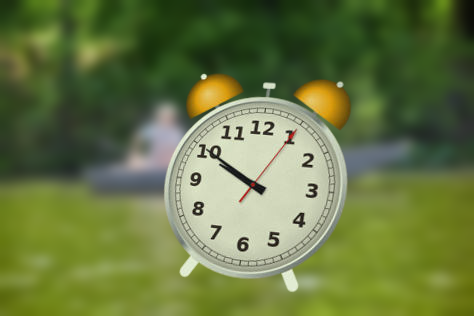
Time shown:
9.50.05
